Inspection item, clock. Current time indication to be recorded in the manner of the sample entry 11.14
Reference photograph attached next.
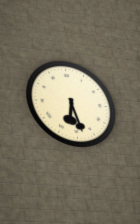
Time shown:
6.28
